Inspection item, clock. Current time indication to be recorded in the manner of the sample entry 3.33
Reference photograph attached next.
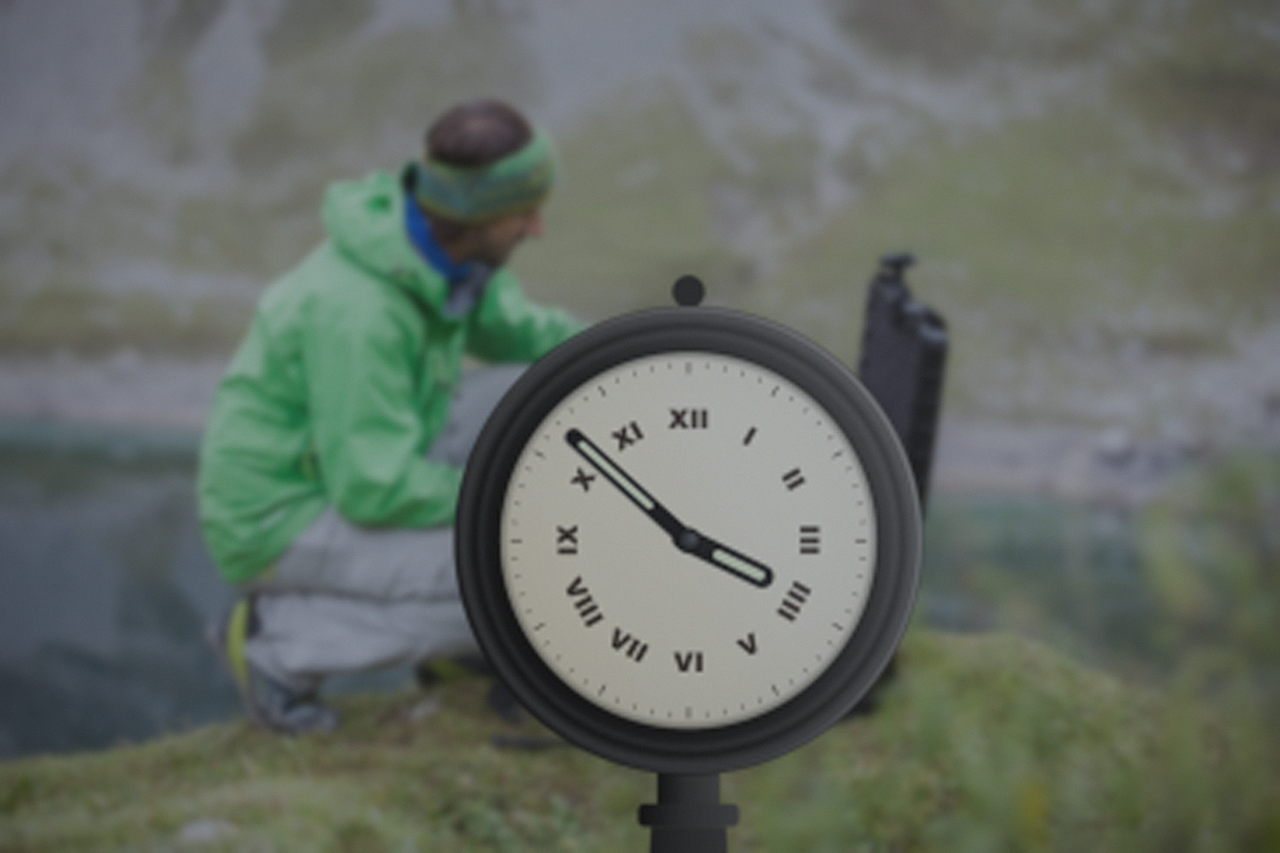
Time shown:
3.52
